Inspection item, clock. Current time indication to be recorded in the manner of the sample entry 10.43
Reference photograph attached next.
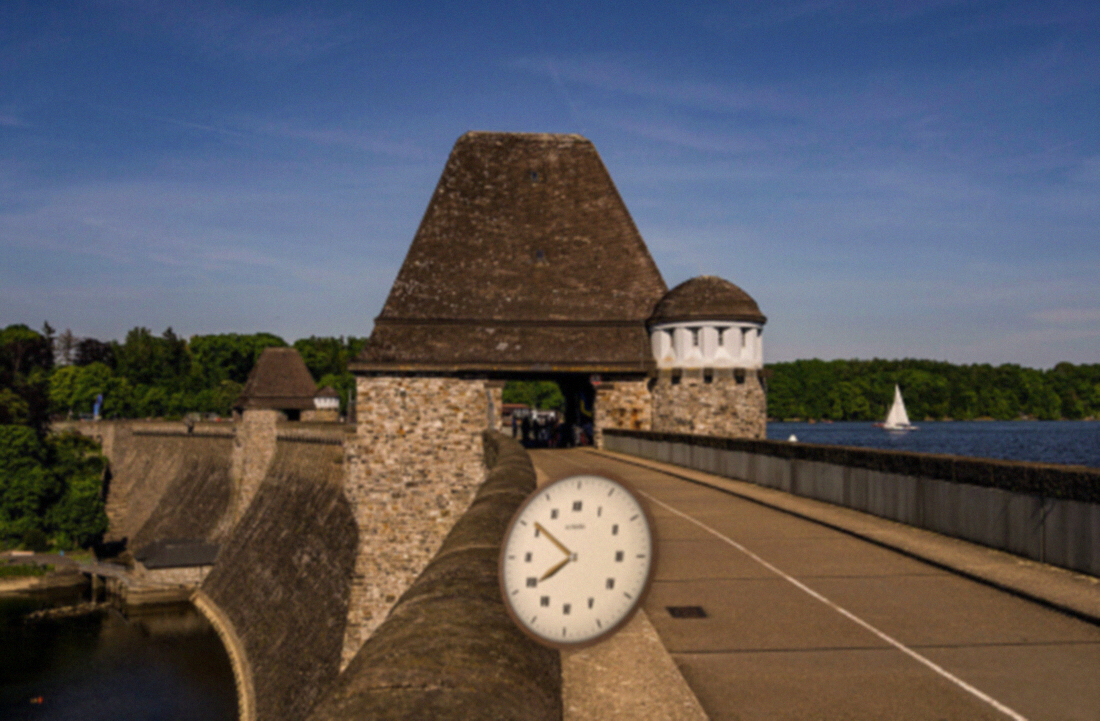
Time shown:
7.51
